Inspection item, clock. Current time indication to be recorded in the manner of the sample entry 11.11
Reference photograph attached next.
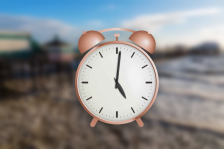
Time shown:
5.01
